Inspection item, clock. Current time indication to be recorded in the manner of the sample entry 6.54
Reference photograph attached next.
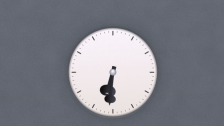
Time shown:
6.31
